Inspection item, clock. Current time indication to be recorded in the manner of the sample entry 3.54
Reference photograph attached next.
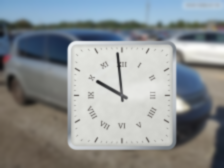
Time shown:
9.59
